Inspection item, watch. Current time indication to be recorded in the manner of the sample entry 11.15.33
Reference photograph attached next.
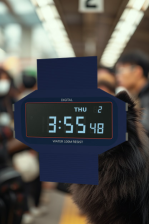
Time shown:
3.55.48
